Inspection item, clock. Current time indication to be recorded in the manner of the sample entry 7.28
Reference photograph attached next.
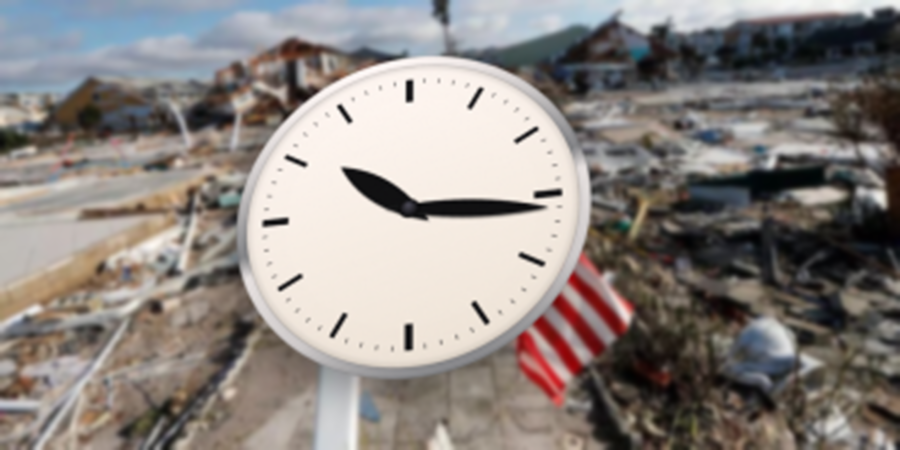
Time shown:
10.16
